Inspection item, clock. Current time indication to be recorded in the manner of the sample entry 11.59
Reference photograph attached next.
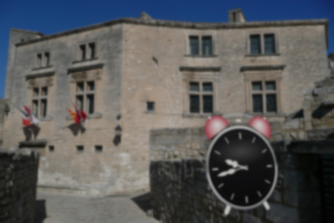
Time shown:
9.43
